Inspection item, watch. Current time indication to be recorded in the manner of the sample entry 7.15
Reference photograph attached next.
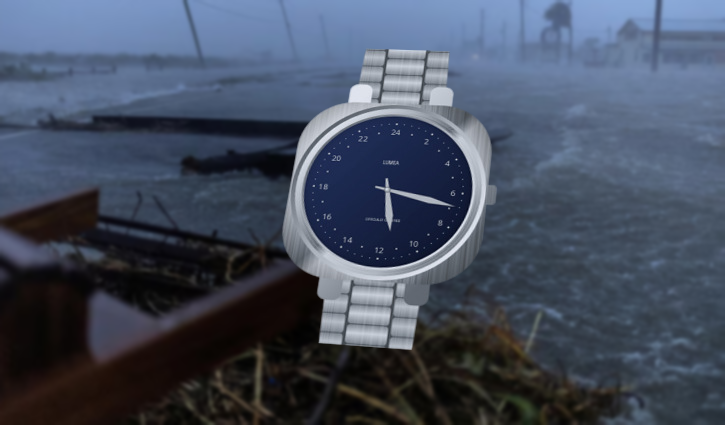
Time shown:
11.17
